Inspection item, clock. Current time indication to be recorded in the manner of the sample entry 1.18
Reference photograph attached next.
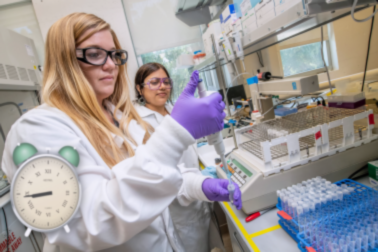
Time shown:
8.44
